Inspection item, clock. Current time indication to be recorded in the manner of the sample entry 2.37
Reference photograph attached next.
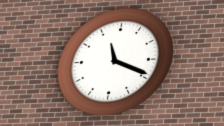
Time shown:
11.19
